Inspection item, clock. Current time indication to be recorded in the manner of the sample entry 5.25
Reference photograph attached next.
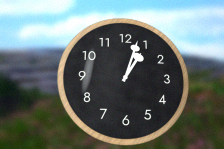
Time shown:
1.03
